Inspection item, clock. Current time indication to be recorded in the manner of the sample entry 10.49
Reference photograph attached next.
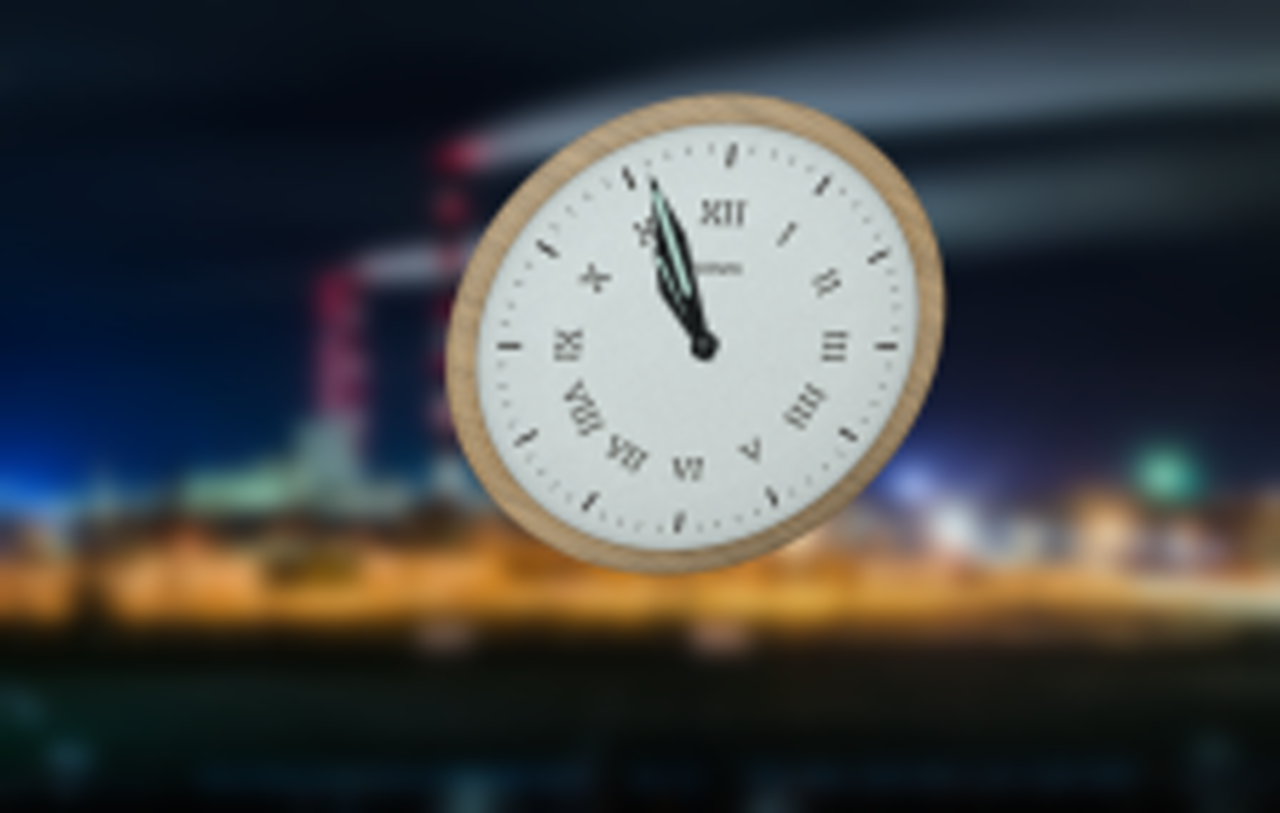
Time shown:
10.56
